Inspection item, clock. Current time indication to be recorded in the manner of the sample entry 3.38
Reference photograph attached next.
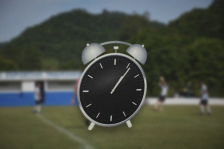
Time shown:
1.06
